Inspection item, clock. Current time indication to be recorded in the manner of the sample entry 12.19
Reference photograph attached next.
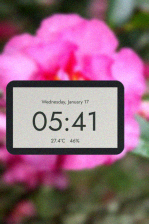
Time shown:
5.41
